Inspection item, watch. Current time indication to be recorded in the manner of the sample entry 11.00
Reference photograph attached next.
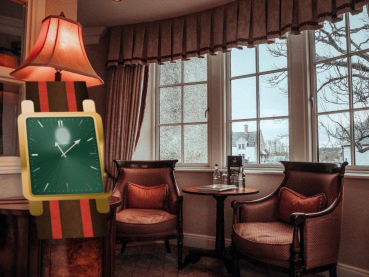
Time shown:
11.08
